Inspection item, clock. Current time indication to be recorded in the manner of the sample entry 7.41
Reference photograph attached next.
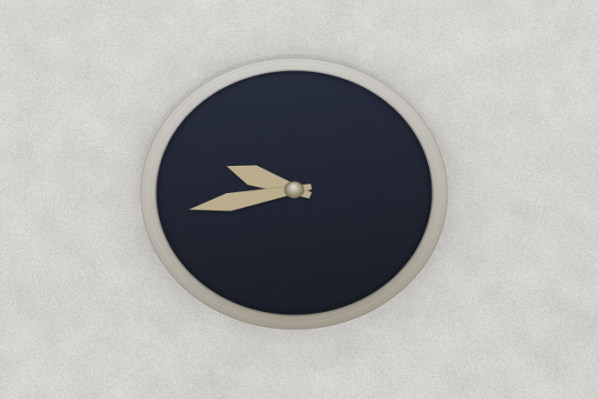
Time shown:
9.43
